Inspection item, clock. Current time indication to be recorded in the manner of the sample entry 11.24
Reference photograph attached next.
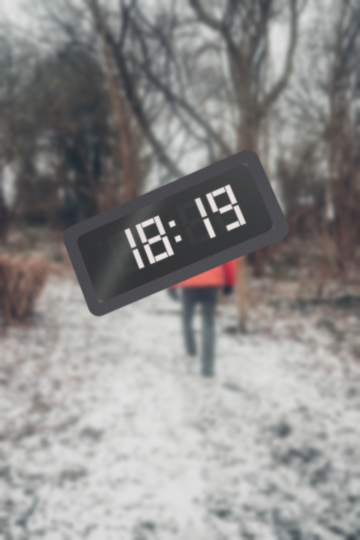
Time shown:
18.19
